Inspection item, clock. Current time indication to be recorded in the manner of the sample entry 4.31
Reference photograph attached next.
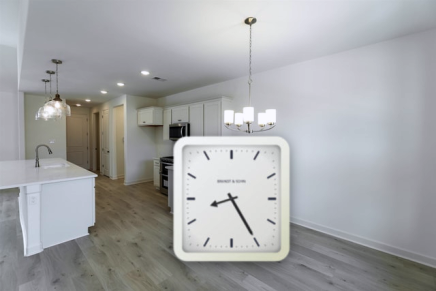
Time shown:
8.25
